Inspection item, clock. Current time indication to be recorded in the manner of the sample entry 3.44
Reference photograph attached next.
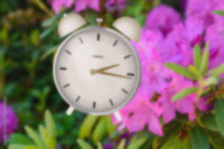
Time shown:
2.16
